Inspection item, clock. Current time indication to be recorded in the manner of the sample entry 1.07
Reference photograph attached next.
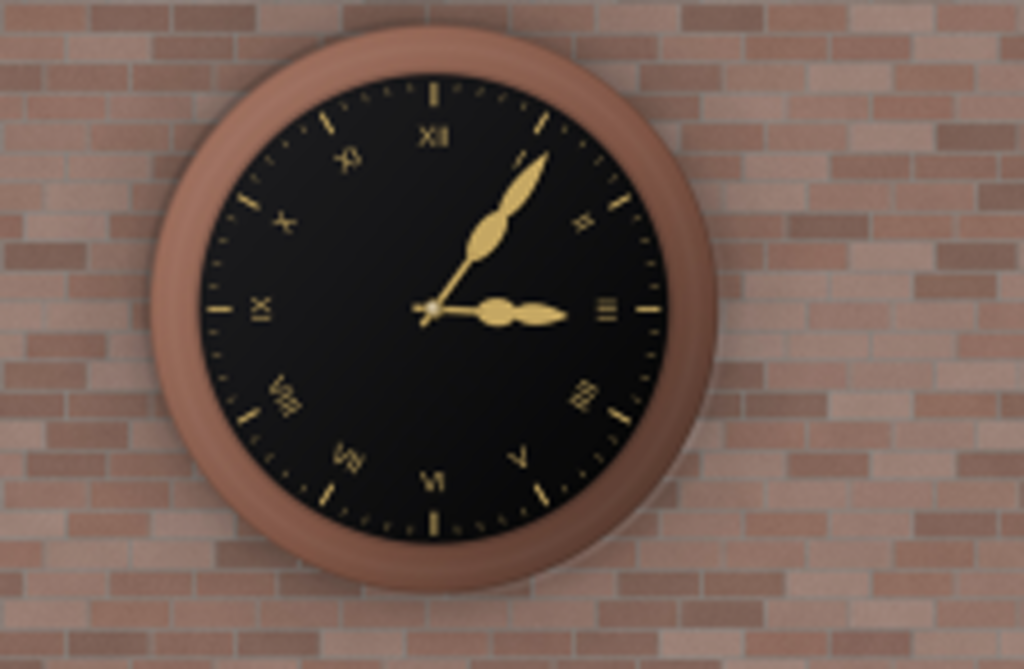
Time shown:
3.06
